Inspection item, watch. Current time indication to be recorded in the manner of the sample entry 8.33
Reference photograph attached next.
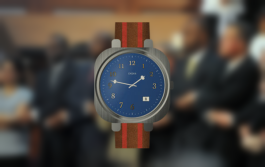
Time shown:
1.47
